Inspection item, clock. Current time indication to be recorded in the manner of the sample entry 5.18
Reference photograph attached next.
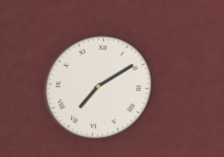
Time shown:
7.09
